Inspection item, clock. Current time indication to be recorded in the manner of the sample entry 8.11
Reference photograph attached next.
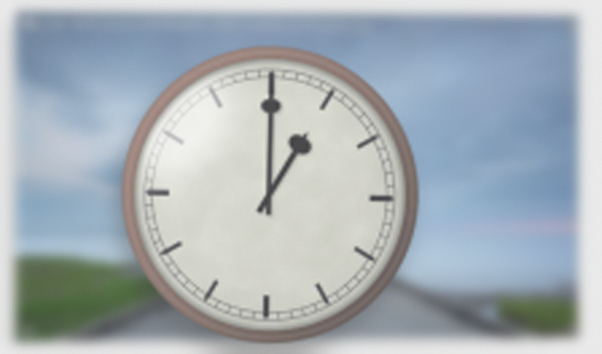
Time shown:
1.00
